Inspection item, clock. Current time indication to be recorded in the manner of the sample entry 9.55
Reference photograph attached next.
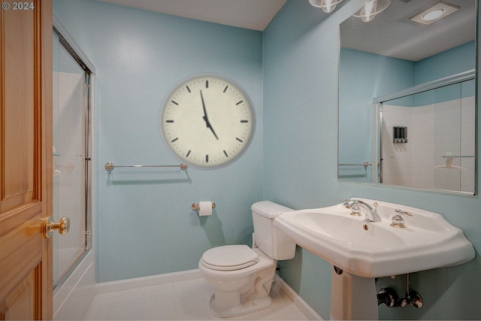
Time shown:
4.58
